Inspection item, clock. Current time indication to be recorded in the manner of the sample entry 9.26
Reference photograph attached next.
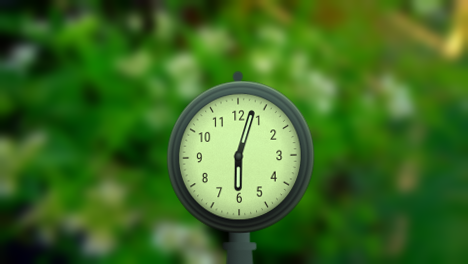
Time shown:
6.03
